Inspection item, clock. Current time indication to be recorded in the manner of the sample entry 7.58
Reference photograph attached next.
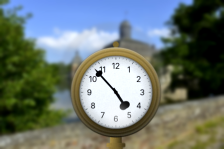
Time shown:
4.53
